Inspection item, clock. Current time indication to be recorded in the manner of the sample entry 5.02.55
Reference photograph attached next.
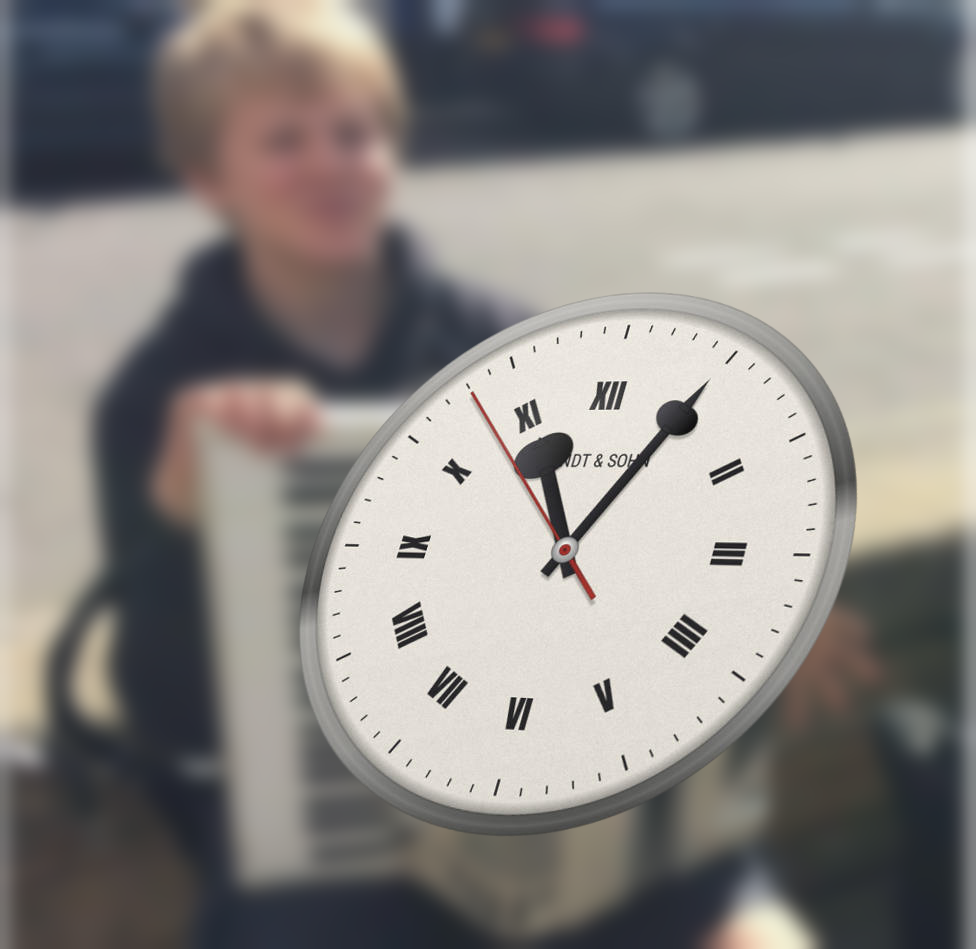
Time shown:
11.04.53
